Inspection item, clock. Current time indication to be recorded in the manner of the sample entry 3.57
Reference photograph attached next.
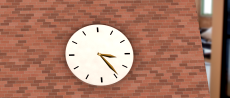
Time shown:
3.24
